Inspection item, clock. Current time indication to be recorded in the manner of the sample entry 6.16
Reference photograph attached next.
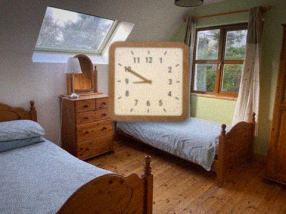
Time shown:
8.50
